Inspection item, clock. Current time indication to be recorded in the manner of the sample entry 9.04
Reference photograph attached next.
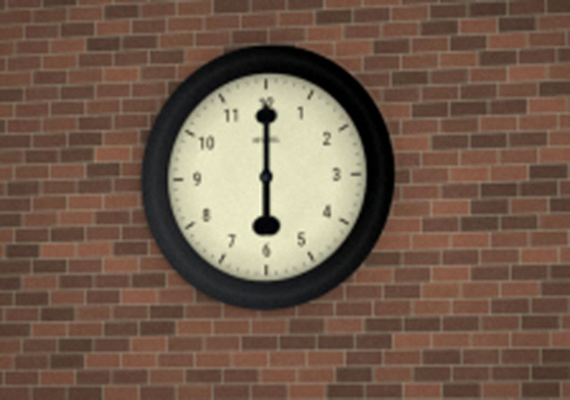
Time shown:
6.00
